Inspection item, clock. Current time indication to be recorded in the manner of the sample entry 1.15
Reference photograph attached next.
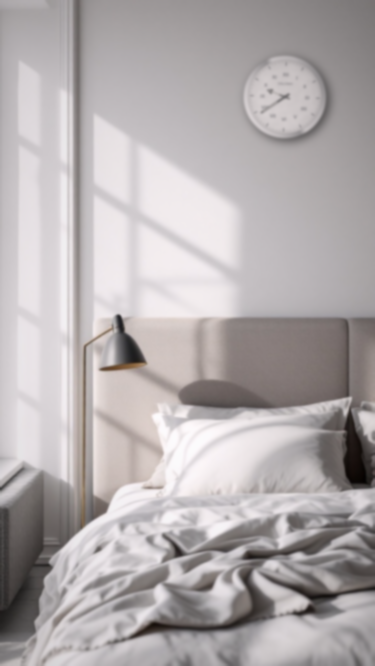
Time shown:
9.39
